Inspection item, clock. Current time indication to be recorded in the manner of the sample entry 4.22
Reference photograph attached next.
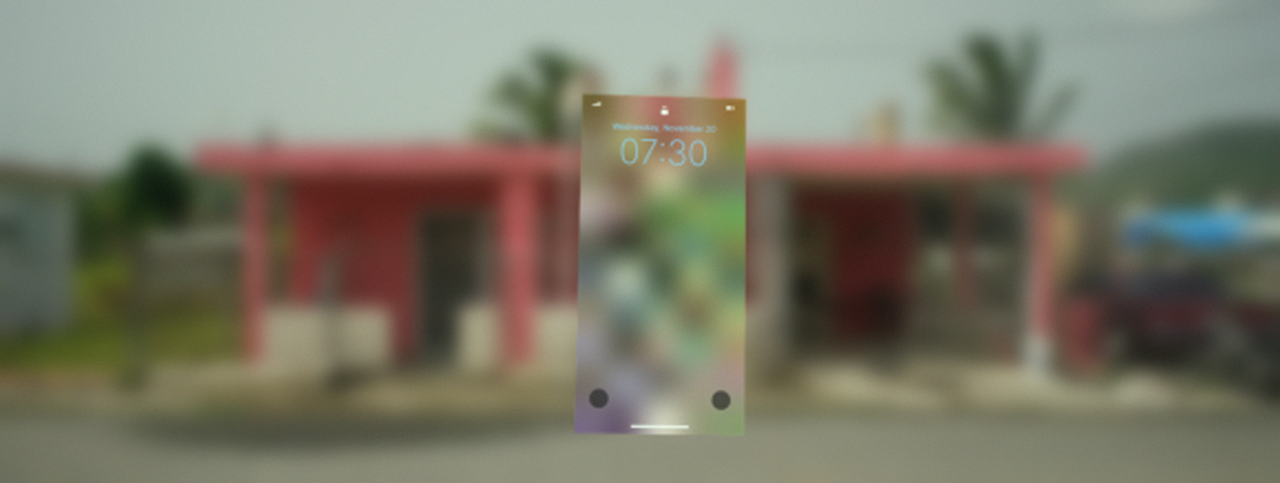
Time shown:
7.30
